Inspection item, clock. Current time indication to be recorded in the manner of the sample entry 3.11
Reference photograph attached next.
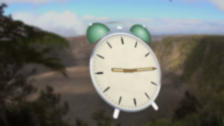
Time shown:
9.15
